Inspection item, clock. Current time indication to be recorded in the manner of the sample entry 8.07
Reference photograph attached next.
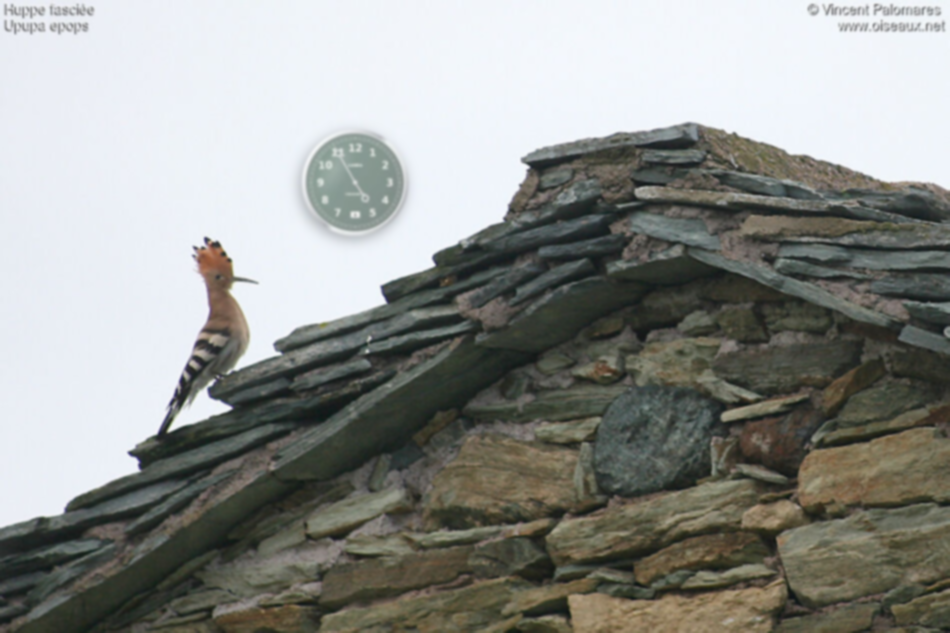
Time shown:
4.55
